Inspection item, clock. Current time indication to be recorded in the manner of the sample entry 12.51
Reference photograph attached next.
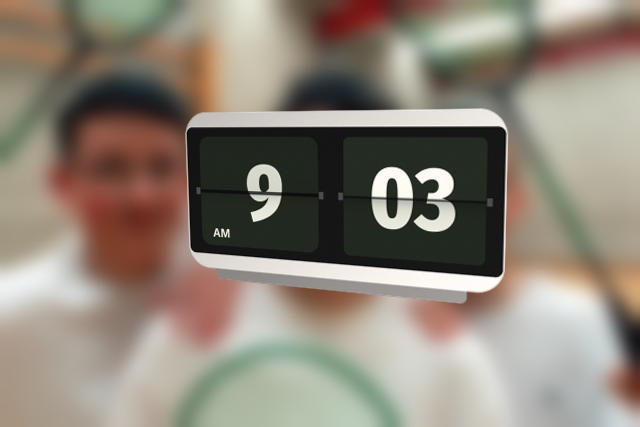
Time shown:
9.03
